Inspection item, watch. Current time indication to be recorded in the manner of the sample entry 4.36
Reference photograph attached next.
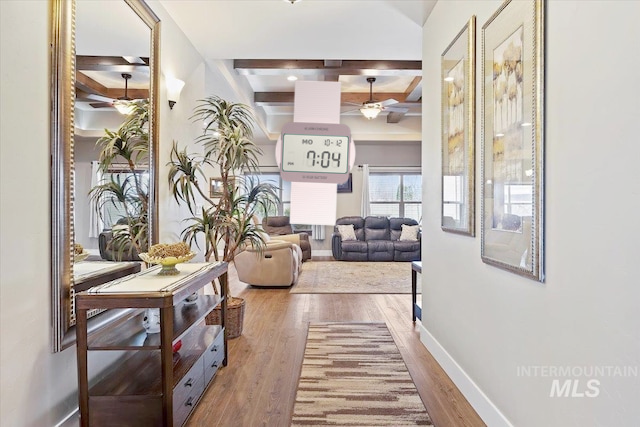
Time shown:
7.04
